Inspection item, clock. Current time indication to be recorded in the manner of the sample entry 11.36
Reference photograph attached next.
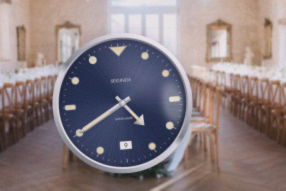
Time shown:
4.40
